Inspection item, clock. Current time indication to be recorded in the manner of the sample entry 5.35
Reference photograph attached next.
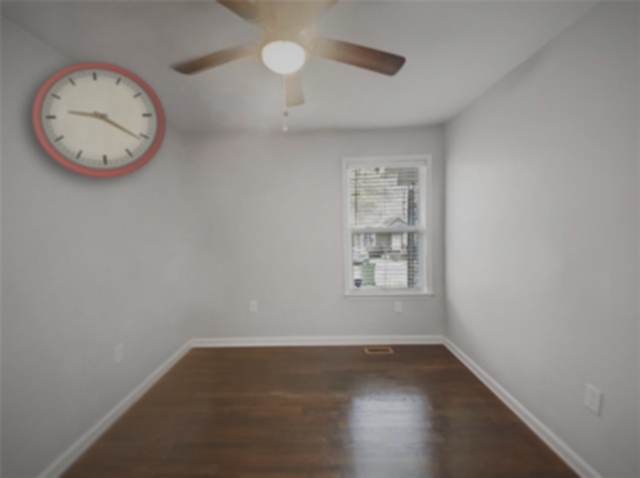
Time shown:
9.21
